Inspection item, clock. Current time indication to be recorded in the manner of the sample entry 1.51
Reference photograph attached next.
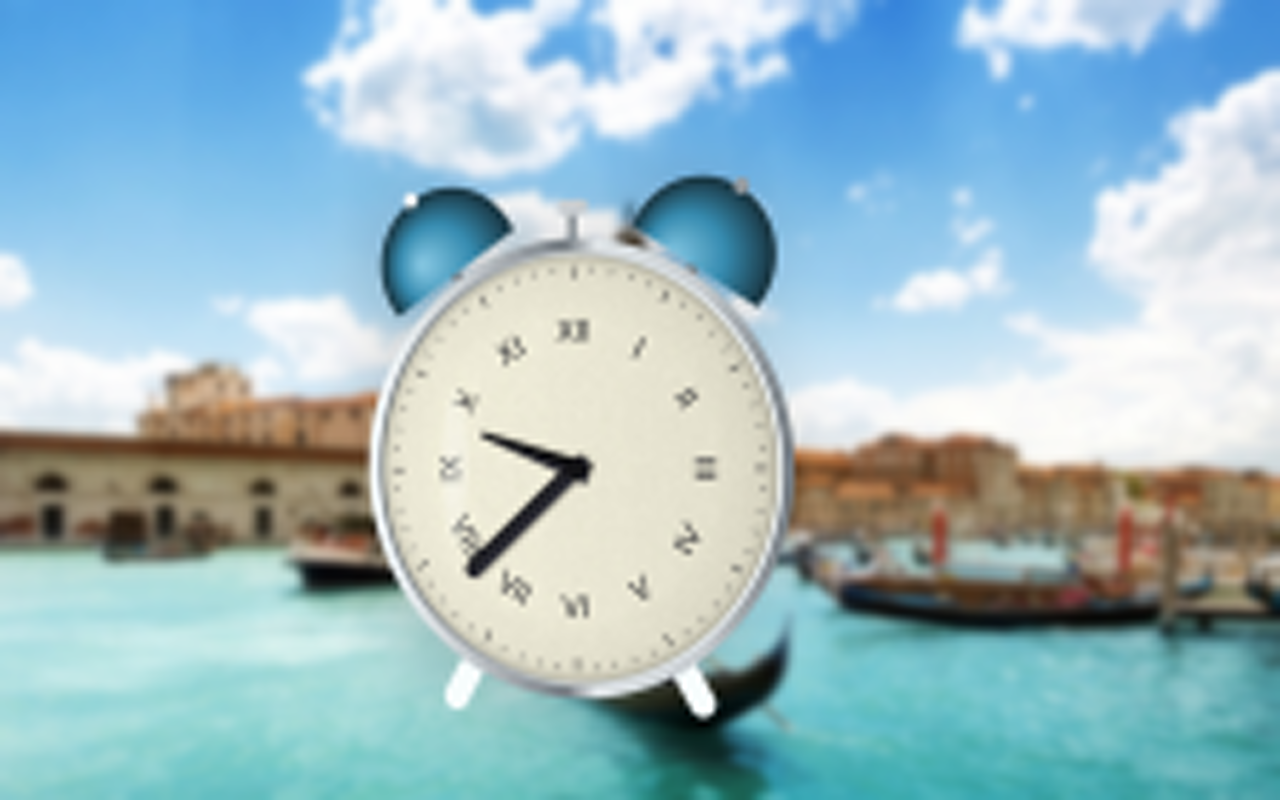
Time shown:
9.38
